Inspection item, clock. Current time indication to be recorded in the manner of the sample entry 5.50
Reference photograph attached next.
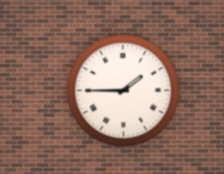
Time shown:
1.45
